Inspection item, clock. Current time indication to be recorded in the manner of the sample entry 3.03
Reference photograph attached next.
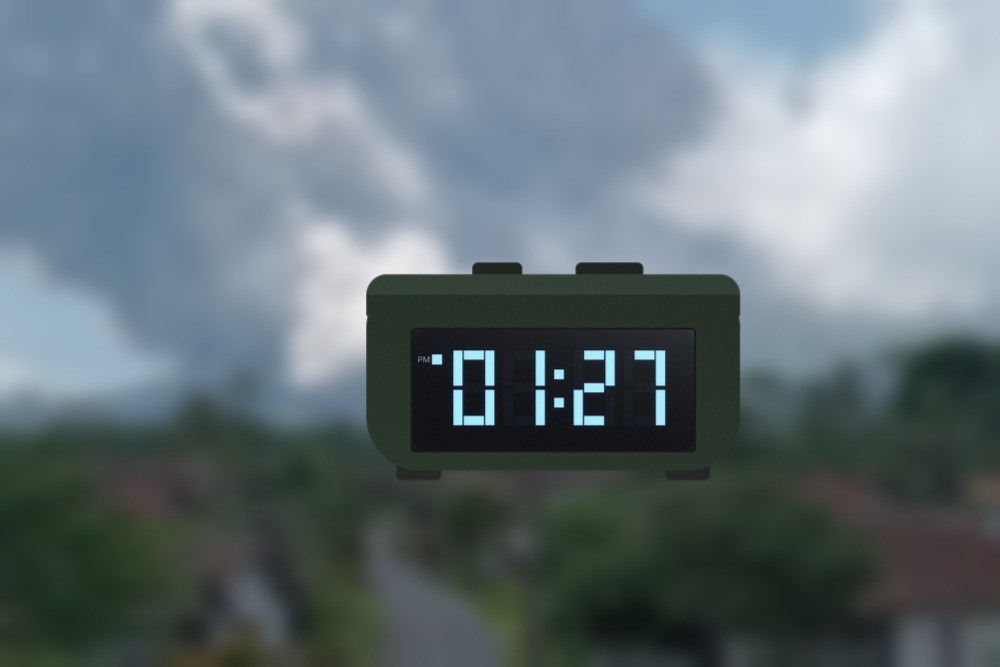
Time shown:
1.27
